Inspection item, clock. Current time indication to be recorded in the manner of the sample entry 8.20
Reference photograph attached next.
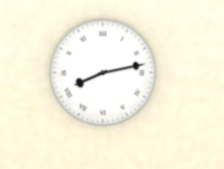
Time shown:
8.13
